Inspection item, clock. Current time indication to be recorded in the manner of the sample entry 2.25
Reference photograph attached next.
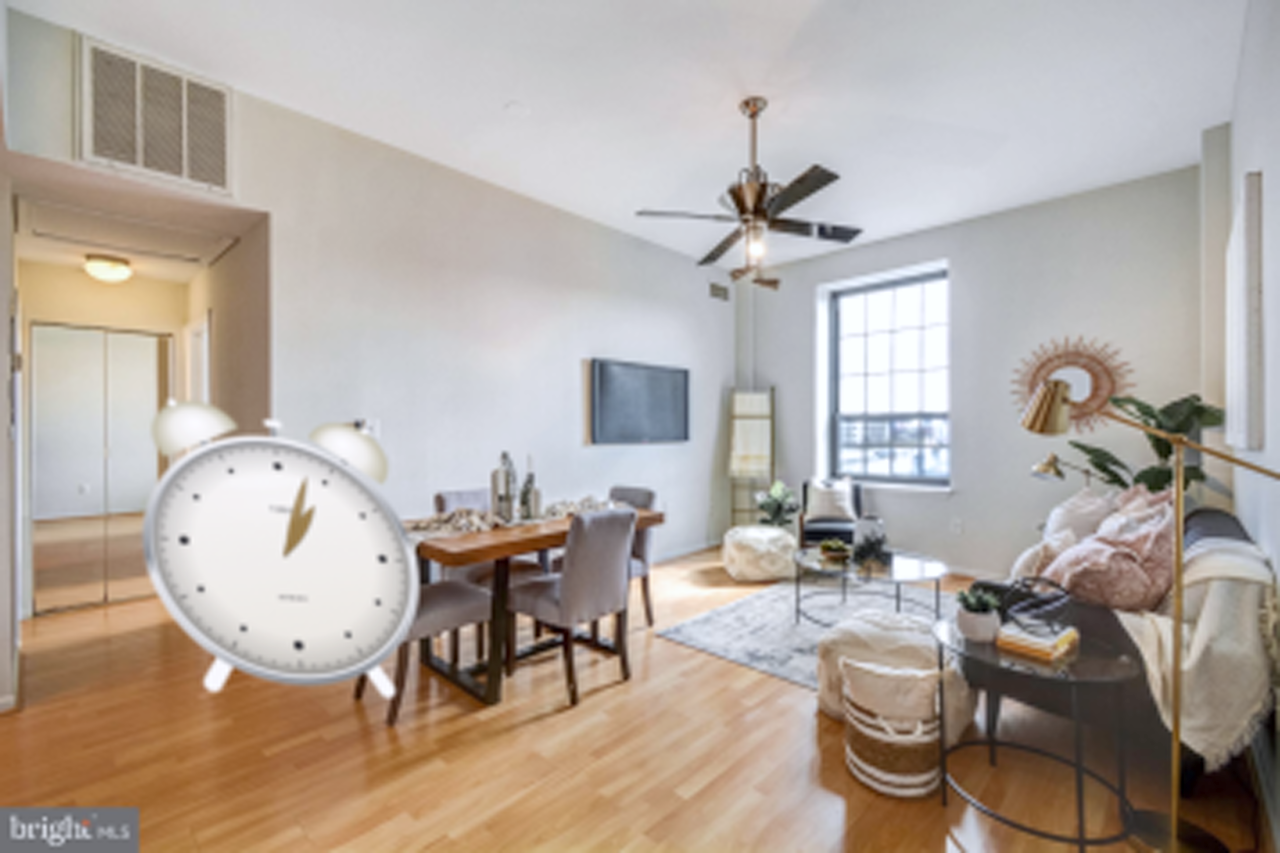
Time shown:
1.03
